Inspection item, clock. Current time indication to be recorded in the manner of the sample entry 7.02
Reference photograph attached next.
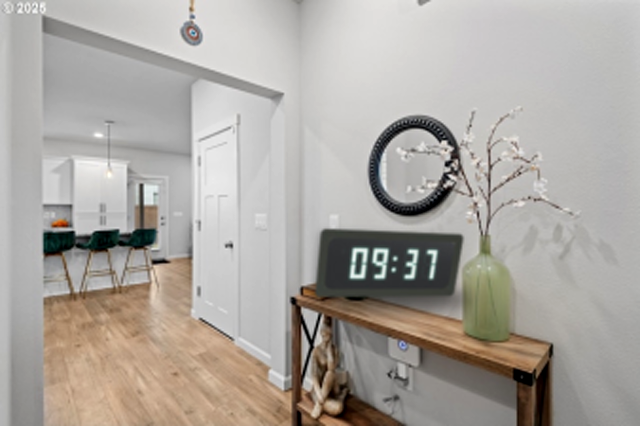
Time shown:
9.37
